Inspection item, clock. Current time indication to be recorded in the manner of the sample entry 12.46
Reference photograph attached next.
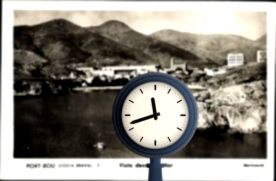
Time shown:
11.42
